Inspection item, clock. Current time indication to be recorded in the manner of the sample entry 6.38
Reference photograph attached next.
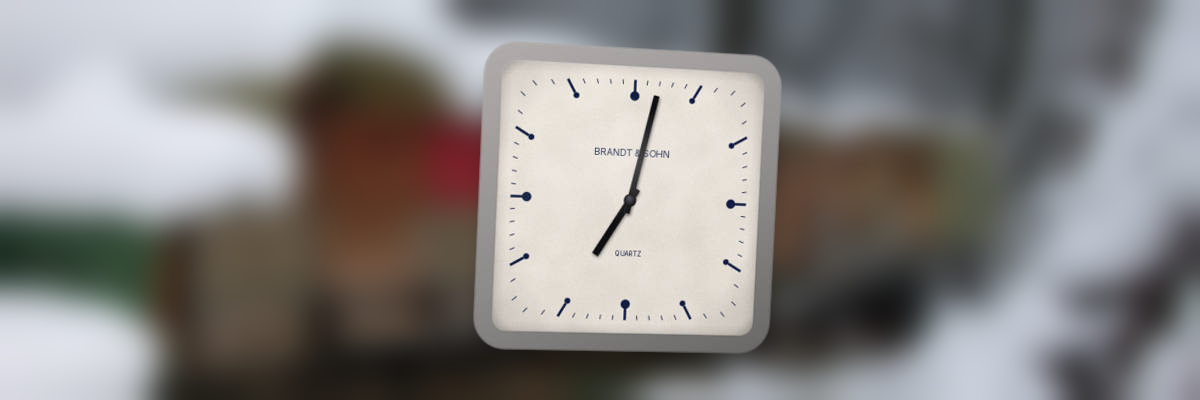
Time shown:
7.02
